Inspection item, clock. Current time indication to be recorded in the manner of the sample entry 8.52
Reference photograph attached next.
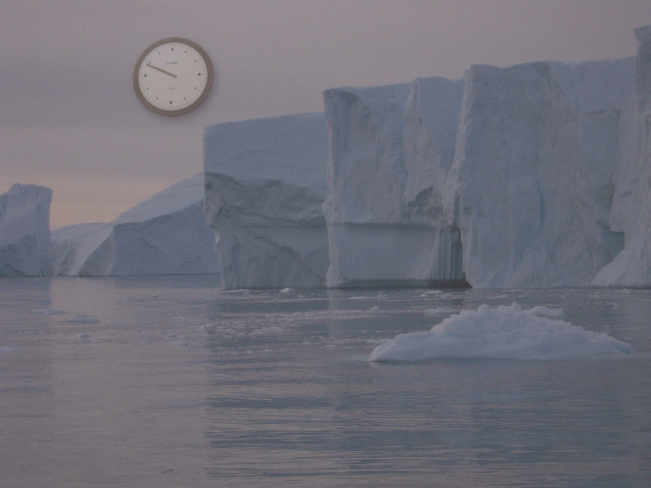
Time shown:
9.49
